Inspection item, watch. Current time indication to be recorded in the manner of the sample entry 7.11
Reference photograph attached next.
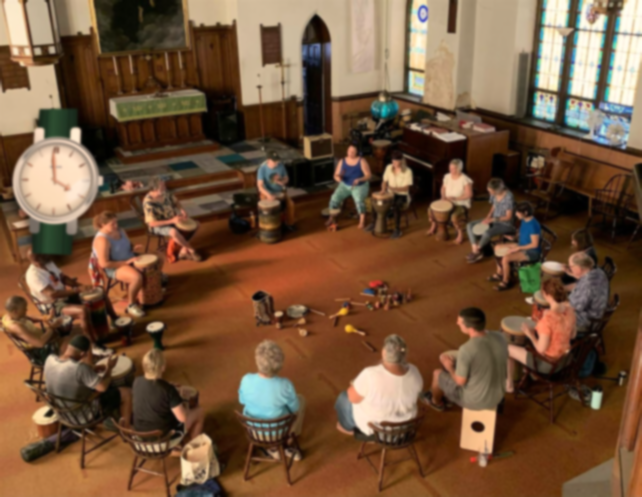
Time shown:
3.59
